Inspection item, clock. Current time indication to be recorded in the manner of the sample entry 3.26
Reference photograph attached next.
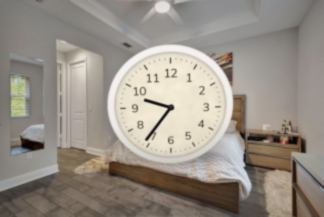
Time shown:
9.36
